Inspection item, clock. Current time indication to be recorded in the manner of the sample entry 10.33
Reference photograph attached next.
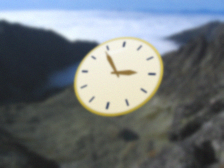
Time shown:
2.54
